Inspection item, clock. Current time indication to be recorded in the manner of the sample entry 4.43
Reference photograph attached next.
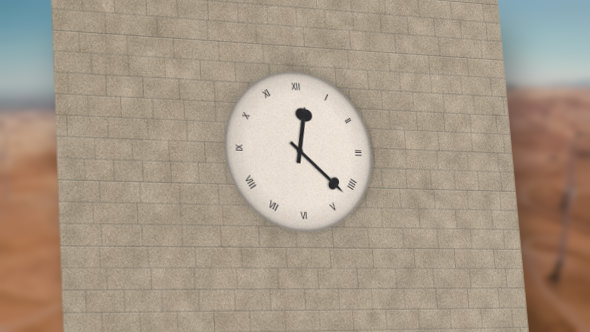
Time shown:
12.22
